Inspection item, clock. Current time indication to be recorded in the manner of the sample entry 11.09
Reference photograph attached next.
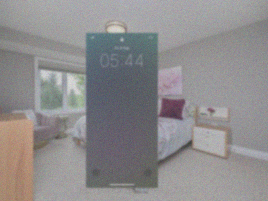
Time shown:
5.44
